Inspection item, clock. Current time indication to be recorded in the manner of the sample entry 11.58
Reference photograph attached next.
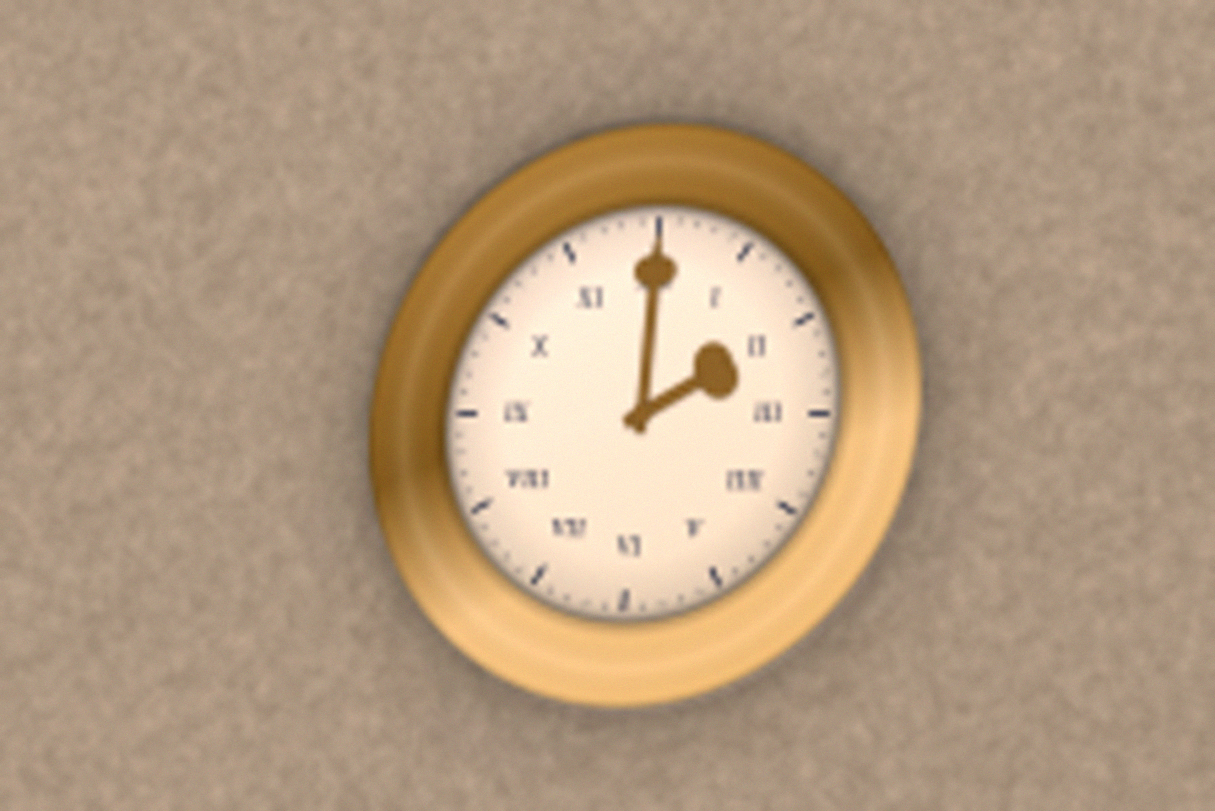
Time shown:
2.00
